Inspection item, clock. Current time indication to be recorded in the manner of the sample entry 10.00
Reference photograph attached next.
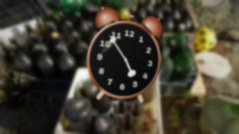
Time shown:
4.53
